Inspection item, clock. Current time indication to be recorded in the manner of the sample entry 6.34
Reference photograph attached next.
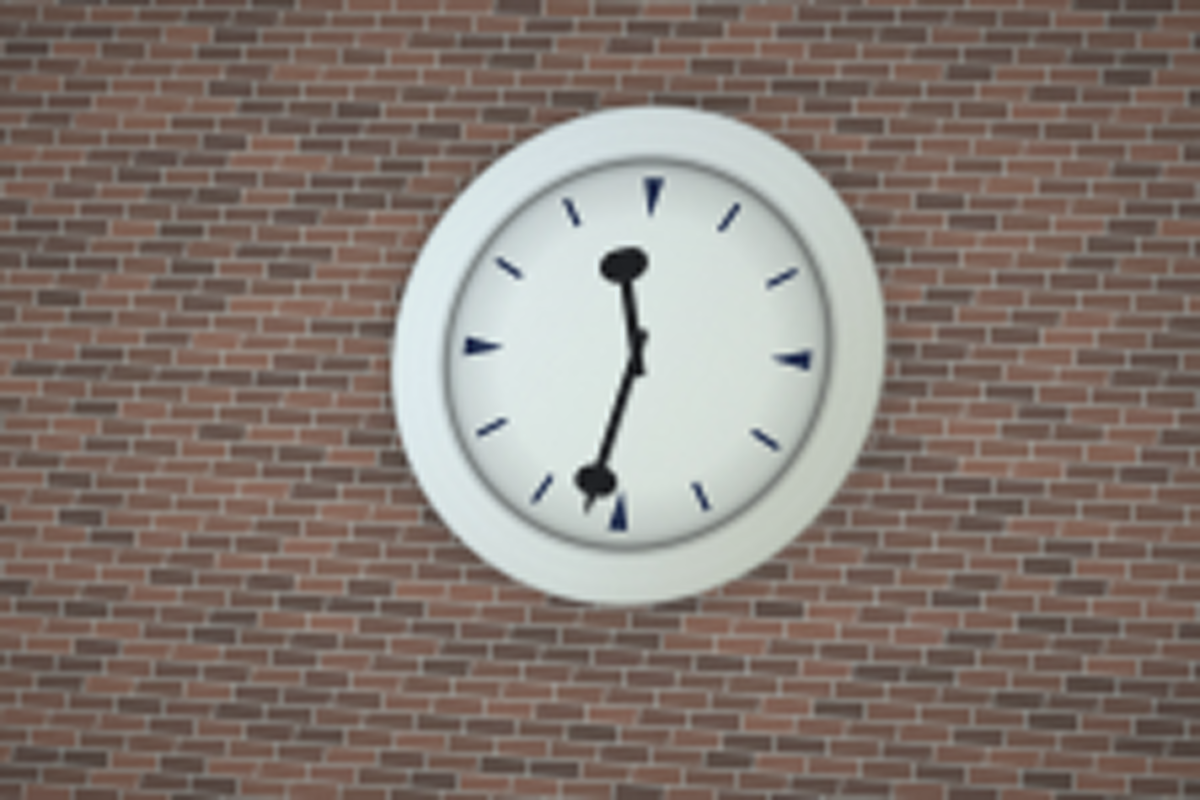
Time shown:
11.32
